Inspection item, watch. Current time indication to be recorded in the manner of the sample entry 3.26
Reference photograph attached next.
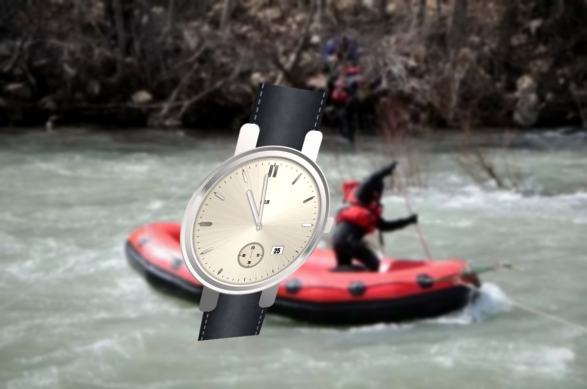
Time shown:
10.59
